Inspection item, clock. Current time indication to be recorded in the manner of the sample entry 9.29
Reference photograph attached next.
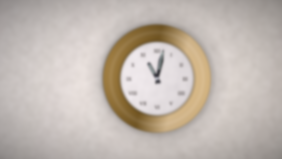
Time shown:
11.02
